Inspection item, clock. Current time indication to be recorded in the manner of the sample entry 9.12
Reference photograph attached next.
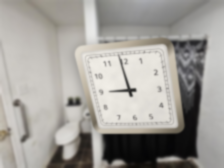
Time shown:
8.59
